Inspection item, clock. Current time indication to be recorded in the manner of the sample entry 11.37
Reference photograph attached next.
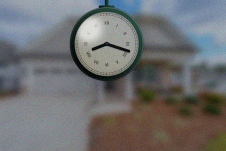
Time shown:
8.18
